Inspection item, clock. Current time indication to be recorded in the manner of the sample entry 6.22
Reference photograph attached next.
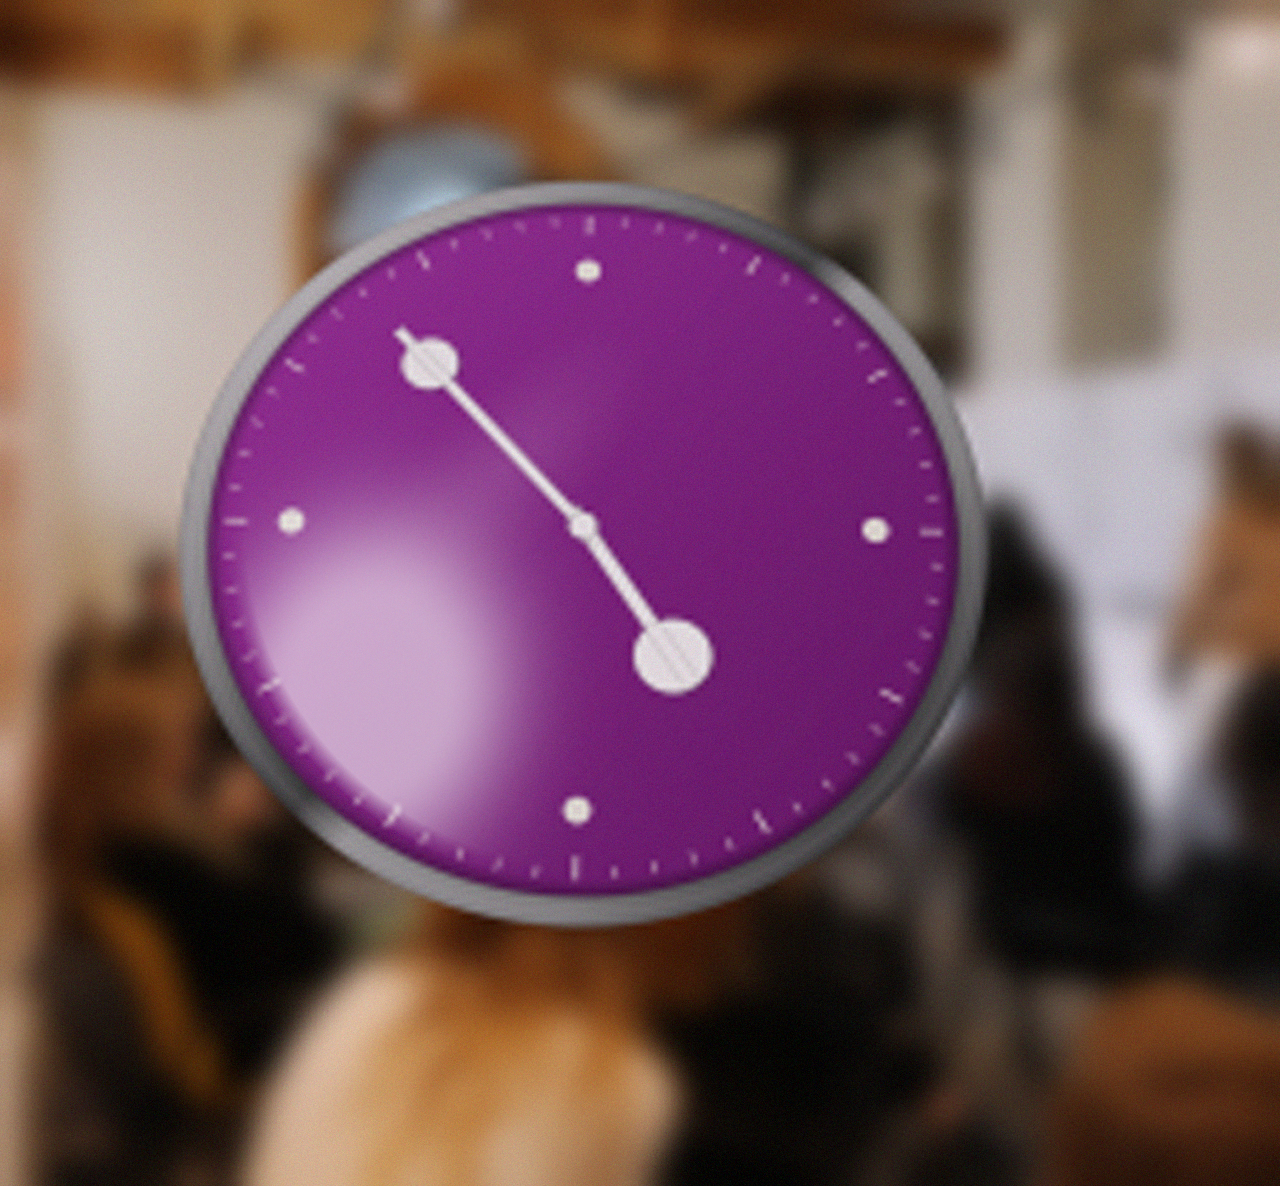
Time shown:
4.53
